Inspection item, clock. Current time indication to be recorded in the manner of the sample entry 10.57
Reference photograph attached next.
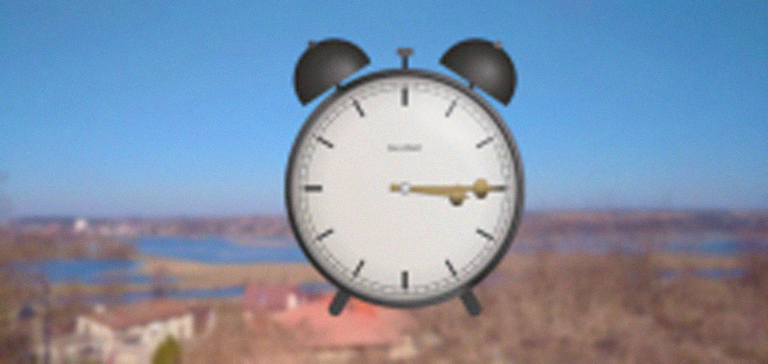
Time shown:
3.15
